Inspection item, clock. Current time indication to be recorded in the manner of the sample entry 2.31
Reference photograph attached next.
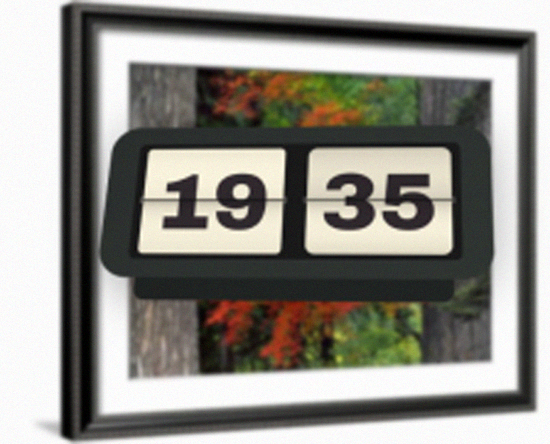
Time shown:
19.35
